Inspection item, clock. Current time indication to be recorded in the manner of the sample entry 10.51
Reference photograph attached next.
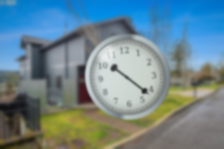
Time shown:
10.22
